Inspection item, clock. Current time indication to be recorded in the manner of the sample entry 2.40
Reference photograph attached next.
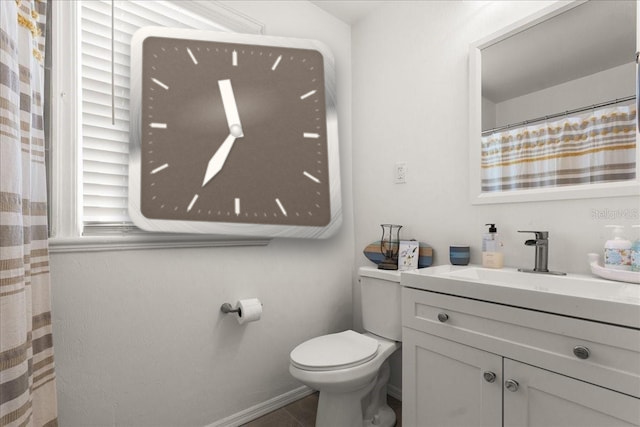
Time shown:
11.35
